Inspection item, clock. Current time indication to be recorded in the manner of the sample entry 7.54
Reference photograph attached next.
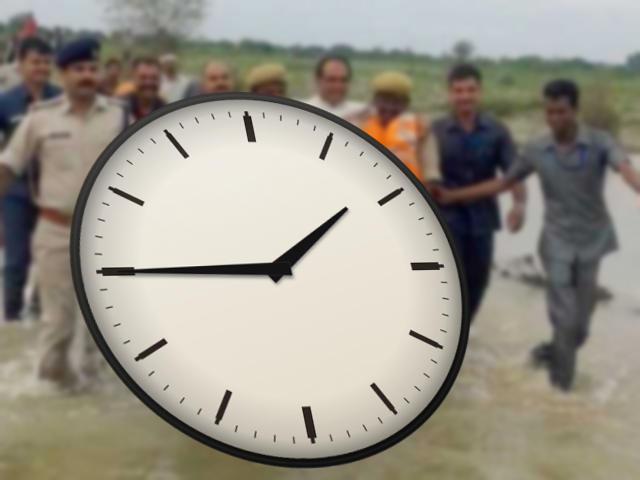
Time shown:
1.45
